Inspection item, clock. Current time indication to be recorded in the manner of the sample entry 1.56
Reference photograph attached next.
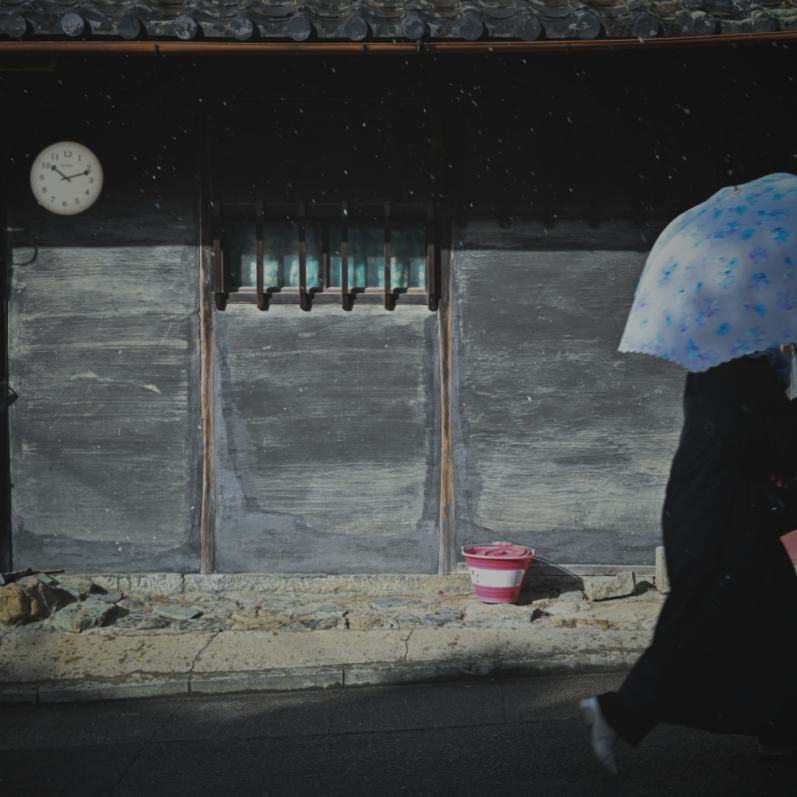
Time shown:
10.12
